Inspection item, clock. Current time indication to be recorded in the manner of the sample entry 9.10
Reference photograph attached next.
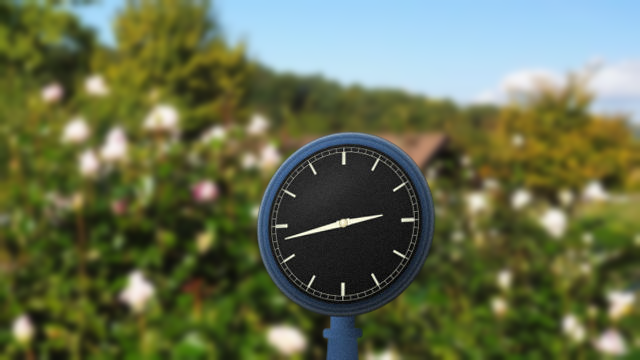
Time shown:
2.43
